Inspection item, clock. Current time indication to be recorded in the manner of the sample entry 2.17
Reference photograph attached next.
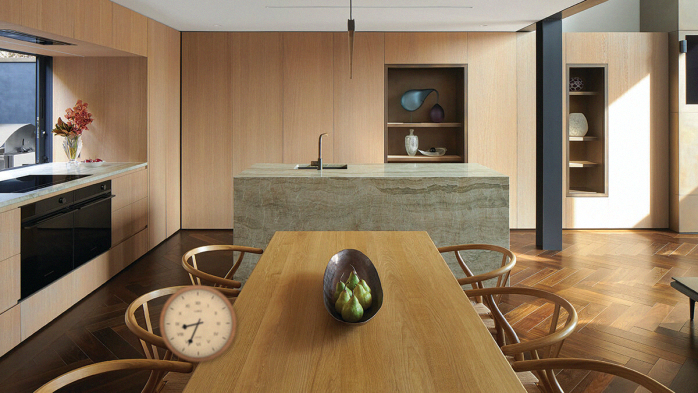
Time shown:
8.34
